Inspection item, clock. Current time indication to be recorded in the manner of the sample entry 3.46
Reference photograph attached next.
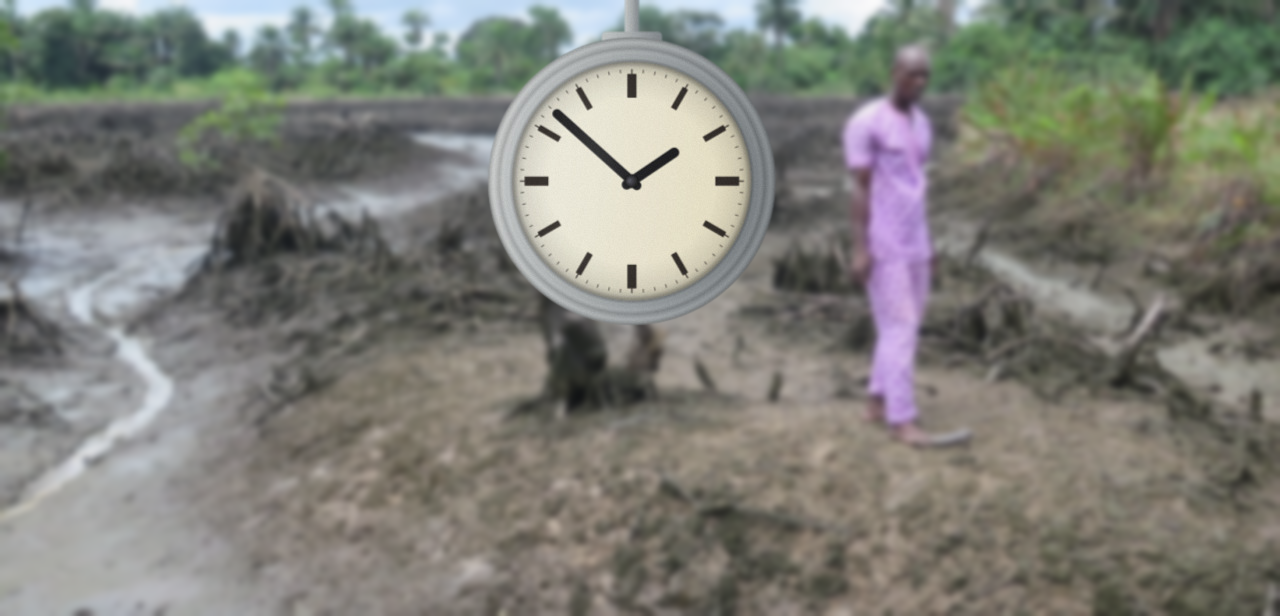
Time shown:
1.52
